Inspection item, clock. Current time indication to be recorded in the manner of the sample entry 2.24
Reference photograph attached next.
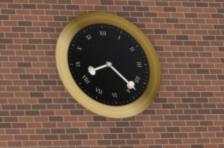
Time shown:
8.23
